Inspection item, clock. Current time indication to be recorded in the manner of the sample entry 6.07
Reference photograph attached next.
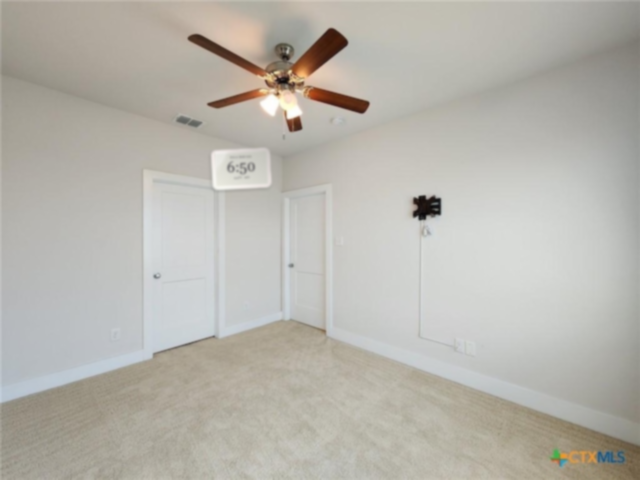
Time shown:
6.50
